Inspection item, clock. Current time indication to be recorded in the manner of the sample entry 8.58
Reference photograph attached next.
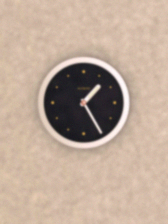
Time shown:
1.25
